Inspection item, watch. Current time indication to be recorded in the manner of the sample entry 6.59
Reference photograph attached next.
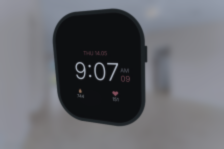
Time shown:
9.07
